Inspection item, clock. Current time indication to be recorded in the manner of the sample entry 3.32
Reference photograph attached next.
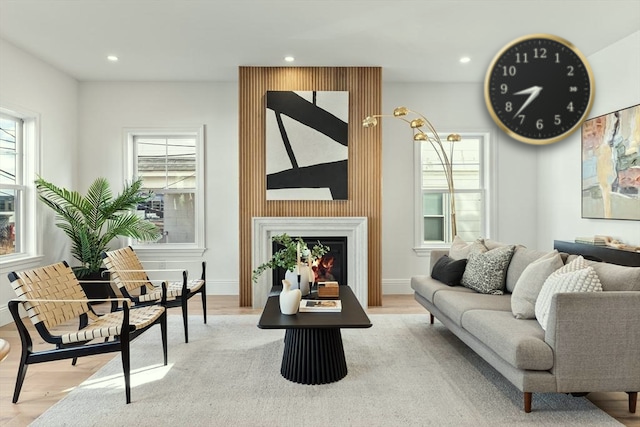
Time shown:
8.37
